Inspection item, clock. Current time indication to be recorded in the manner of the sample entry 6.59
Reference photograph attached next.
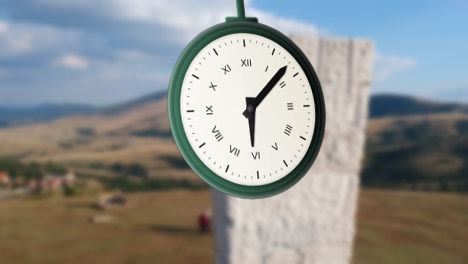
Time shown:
6.08
